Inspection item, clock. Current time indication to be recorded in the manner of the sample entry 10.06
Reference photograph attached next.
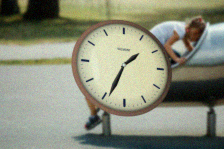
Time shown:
1.34
